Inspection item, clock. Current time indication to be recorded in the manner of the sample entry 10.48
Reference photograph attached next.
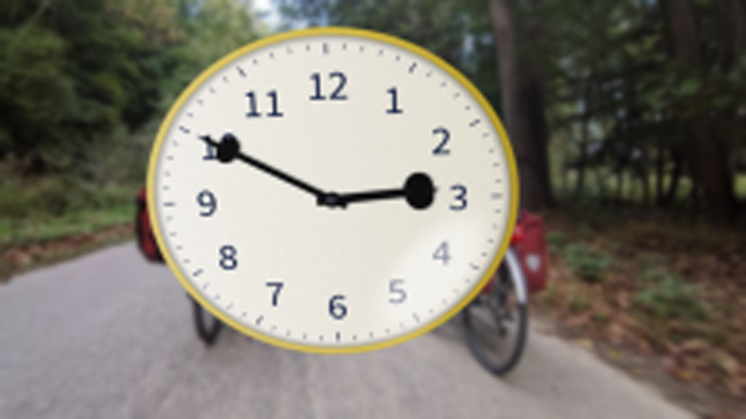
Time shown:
2.50
